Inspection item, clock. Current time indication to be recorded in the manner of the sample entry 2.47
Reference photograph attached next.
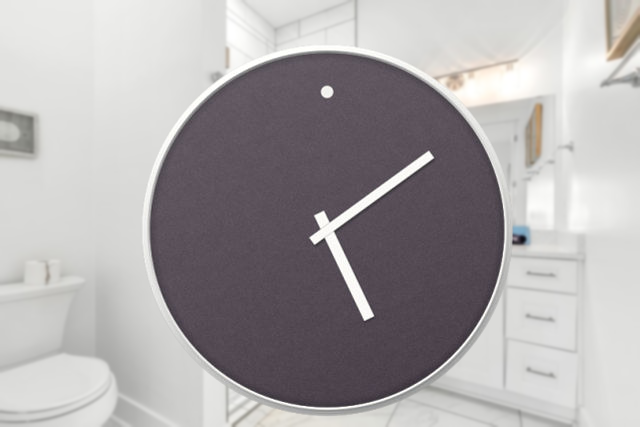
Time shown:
5.09
